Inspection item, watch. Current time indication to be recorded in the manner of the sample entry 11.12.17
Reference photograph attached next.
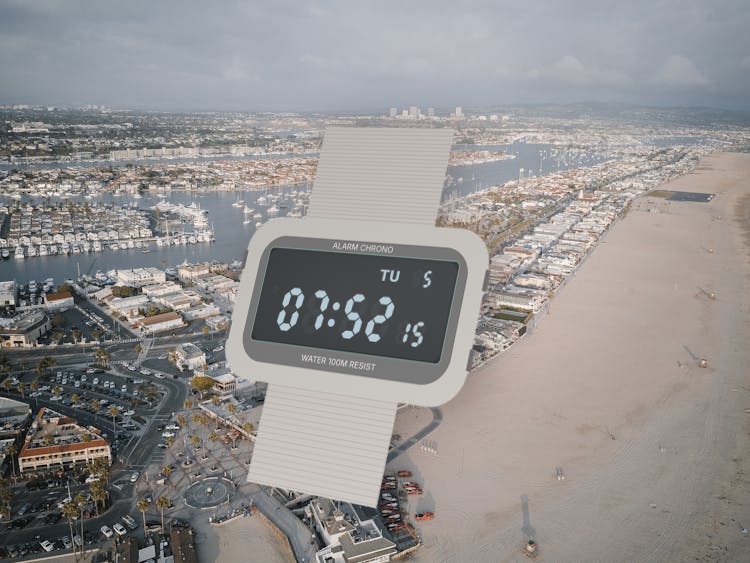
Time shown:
7.52.15
